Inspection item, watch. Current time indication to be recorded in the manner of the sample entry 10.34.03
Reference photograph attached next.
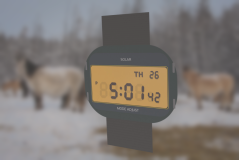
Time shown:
5.01.42
